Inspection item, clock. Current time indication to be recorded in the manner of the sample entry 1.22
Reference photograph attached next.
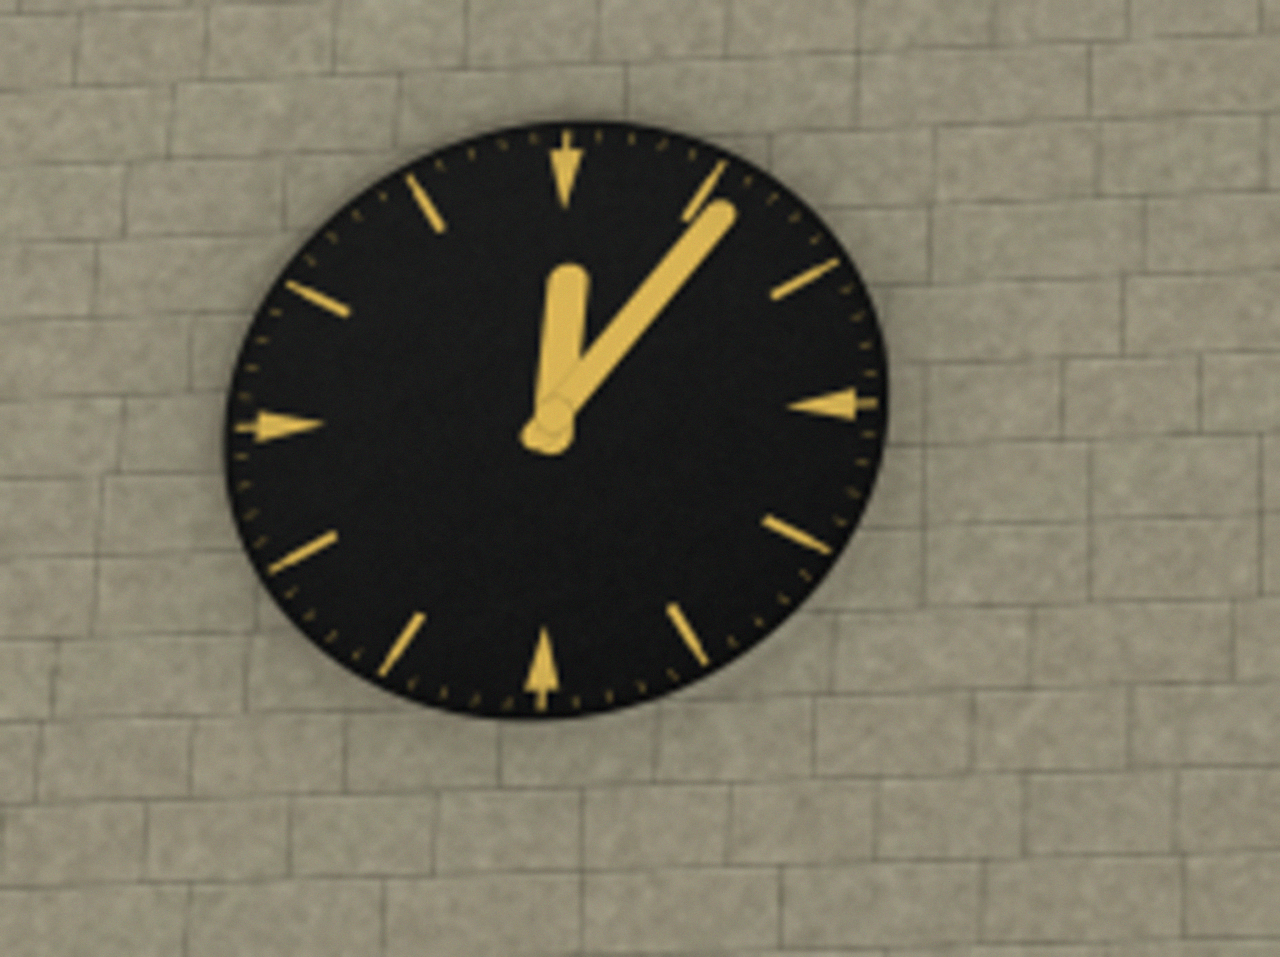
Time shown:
12.06
